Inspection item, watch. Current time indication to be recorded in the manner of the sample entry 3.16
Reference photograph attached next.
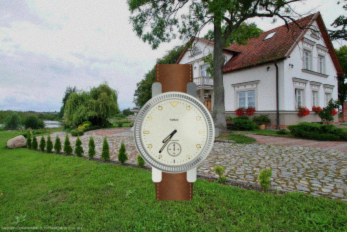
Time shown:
7.36
